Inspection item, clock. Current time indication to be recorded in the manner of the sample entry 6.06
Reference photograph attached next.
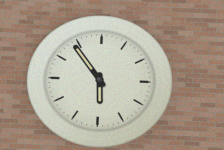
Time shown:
5.54
